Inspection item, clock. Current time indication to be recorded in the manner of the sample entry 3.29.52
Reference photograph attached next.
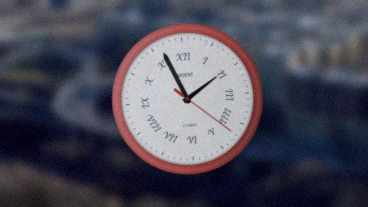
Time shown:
1.56.22
